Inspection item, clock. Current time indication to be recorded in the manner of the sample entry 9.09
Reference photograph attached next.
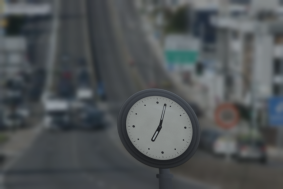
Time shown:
7.03
